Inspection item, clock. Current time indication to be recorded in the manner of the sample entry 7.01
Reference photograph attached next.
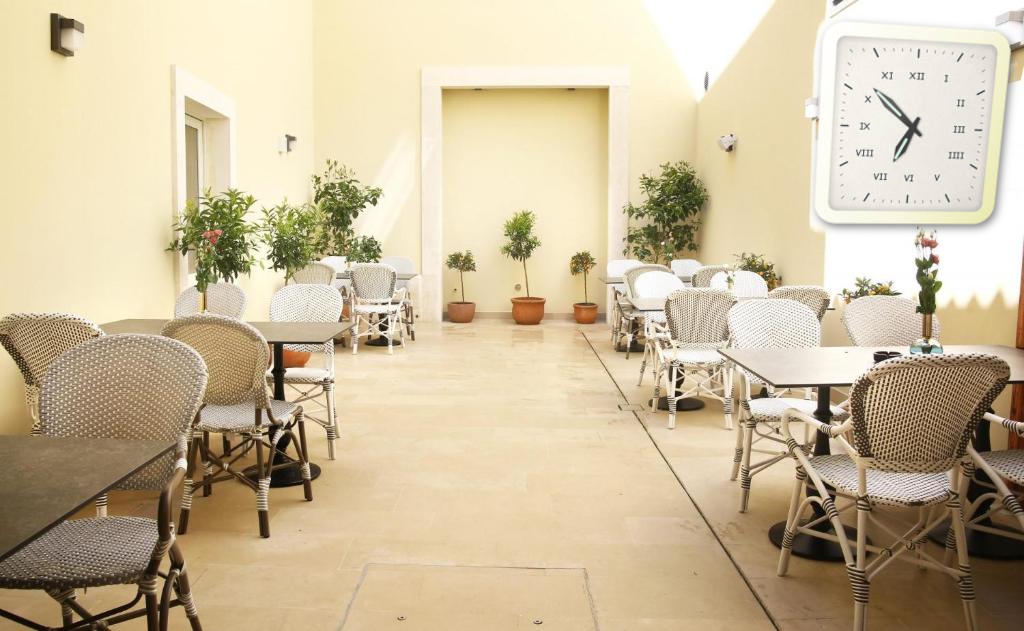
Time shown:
6.52
